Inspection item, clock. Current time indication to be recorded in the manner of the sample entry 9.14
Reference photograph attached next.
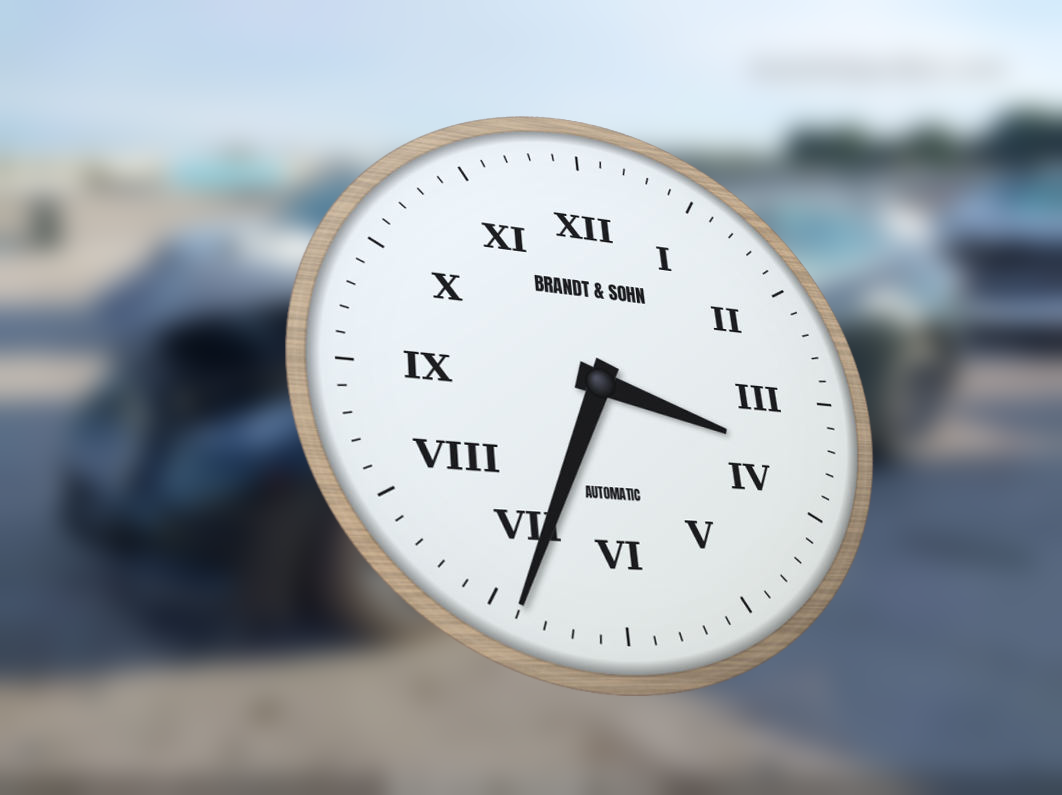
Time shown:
3.34
